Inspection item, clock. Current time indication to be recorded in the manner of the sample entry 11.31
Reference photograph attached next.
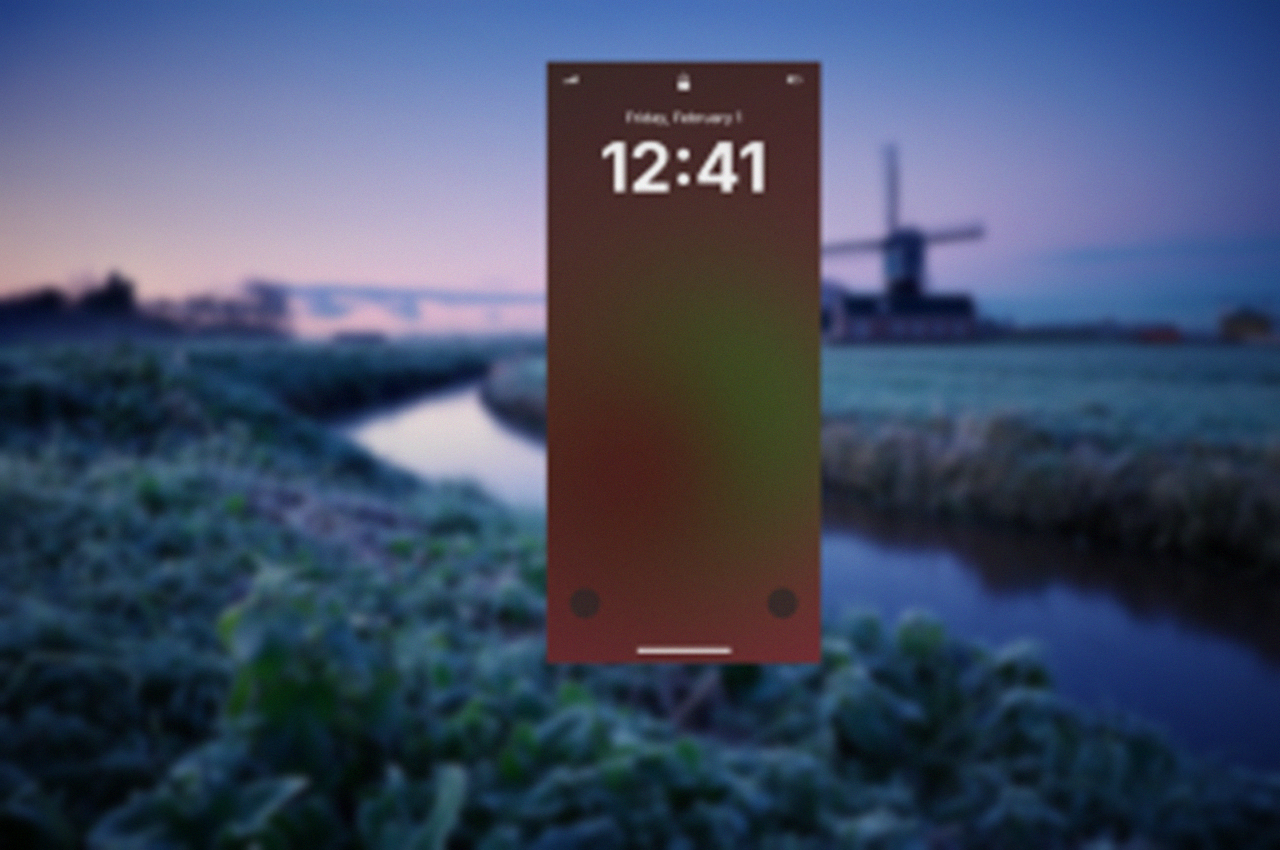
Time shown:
12.41
